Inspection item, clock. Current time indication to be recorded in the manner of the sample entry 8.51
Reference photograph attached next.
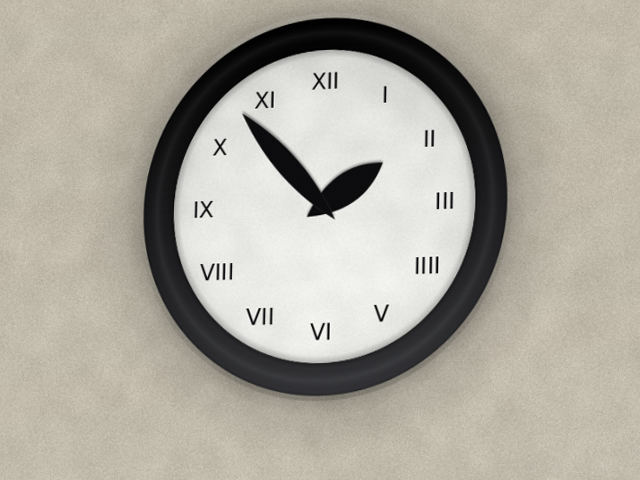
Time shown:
1.53
